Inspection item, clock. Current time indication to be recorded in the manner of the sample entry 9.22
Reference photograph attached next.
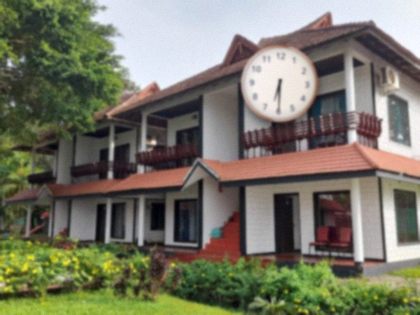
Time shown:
6.30
